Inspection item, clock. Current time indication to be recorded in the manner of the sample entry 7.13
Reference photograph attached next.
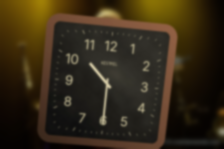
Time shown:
10.30
